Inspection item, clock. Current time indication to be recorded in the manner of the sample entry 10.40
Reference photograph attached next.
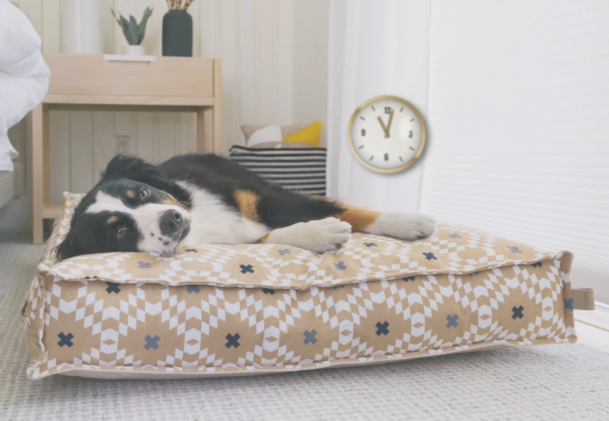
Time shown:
11.02
